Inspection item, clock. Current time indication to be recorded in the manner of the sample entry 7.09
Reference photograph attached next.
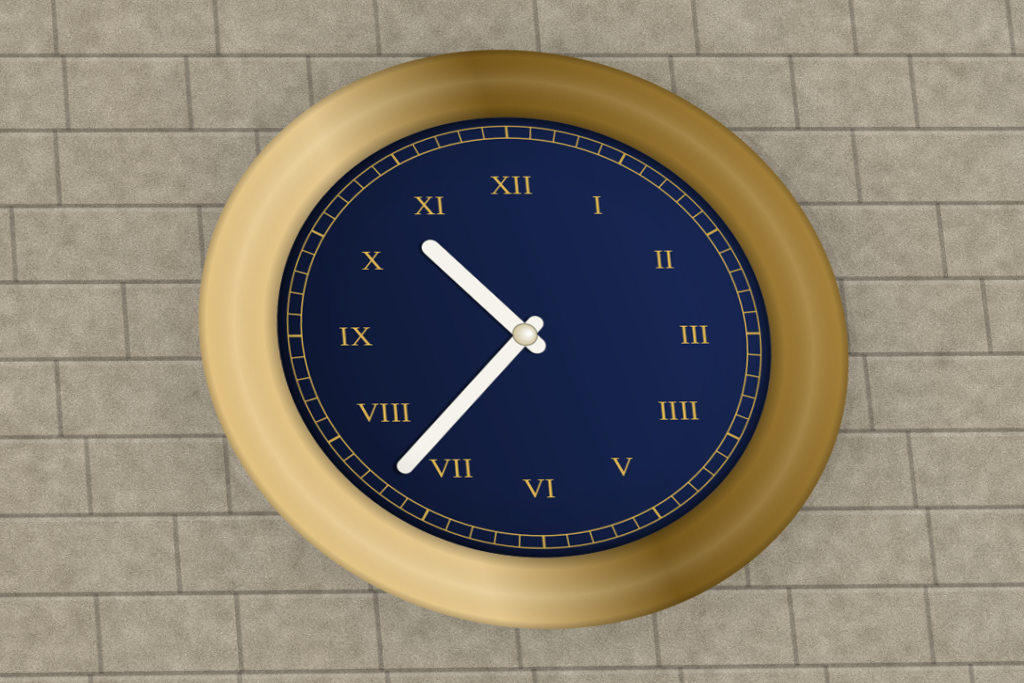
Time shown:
10.37
